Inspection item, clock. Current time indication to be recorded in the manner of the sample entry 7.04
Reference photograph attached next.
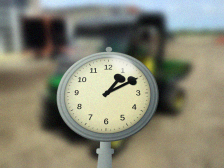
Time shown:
1.10
